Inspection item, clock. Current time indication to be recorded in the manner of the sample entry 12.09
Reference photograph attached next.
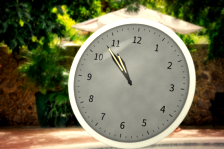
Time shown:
10.53
